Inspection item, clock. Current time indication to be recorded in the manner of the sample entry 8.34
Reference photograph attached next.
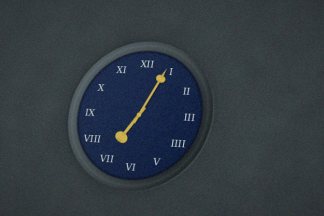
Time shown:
7.04
